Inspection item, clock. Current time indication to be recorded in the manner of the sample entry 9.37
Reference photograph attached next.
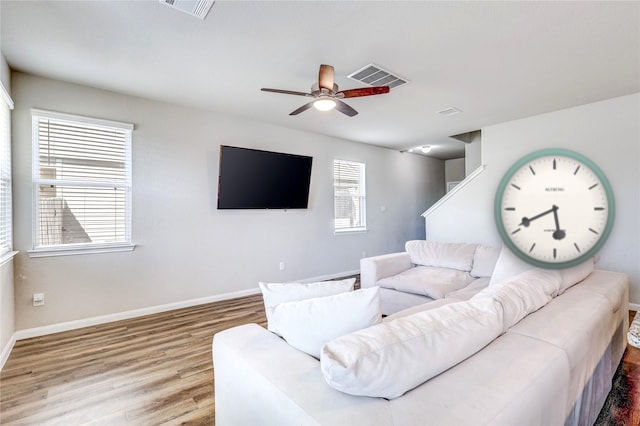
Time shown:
5.41
